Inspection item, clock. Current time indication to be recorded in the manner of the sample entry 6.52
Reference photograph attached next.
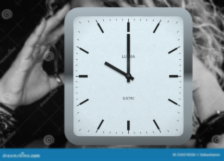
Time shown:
10.00
